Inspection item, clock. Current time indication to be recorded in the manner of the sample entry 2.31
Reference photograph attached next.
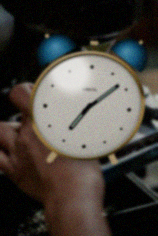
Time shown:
7.08
